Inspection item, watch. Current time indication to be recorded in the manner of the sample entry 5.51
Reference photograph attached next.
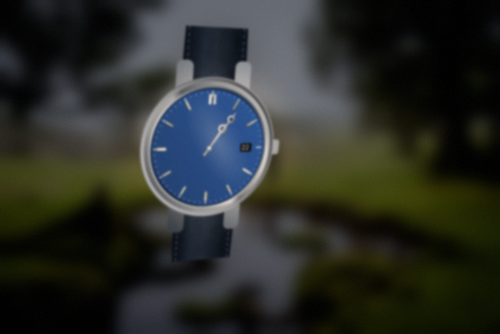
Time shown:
1.06
